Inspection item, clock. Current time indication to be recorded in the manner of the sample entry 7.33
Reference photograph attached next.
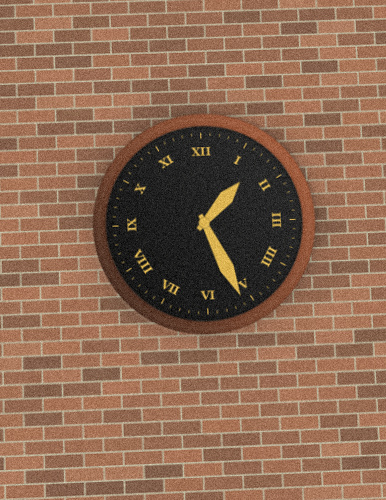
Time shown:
1.26
